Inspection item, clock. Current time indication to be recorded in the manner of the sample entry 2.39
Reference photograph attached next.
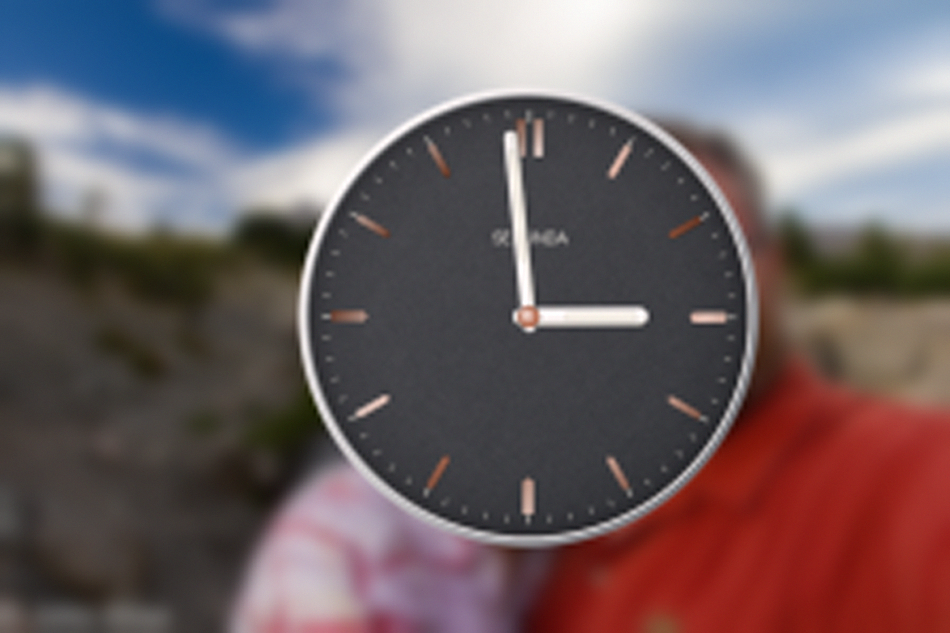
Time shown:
2.59
